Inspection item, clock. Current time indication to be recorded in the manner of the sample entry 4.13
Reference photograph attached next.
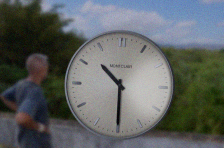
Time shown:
10.30
